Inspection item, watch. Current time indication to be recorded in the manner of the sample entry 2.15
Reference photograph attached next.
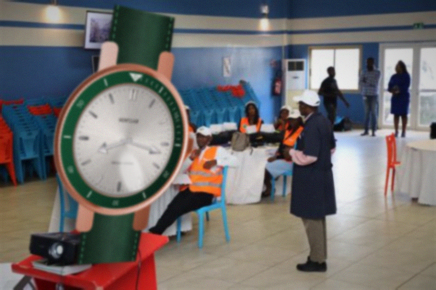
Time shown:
8.17
